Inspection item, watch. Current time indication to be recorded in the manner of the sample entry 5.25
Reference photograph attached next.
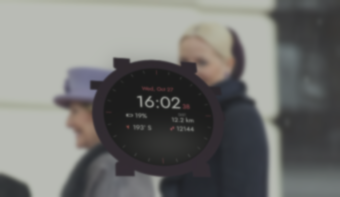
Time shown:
16.02
